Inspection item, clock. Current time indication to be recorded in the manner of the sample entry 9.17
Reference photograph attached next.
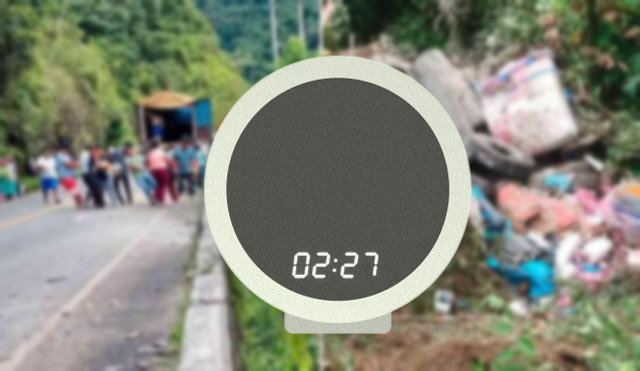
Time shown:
2.27
